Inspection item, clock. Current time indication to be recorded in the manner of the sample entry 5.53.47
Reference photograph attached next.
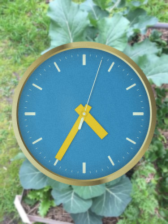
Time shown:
4.35.03
